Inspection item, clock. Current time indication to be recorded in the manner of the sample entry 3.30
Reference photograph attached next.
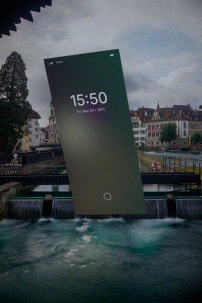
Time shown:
15.50
